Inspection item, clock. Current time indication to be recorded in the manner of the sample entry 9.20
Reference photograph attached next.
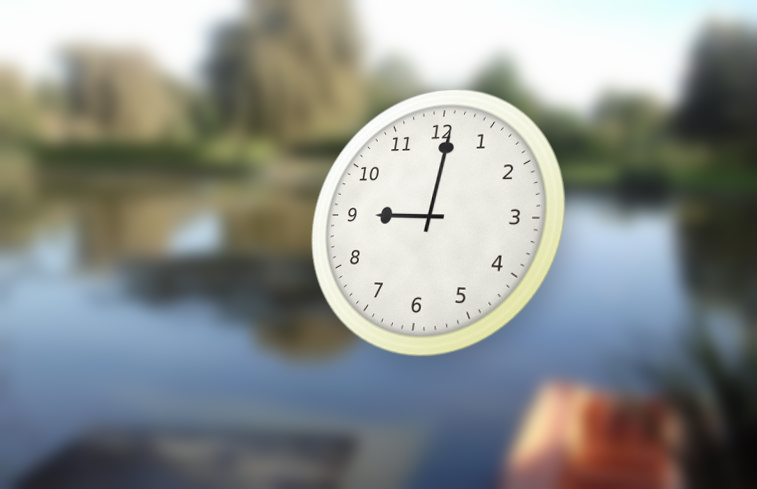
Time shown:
9.01
